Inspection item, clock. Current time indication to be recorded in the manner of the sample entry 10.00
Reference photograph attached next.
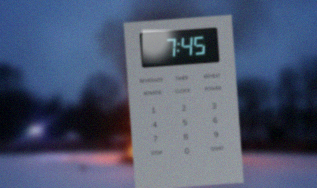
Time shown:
7.45
